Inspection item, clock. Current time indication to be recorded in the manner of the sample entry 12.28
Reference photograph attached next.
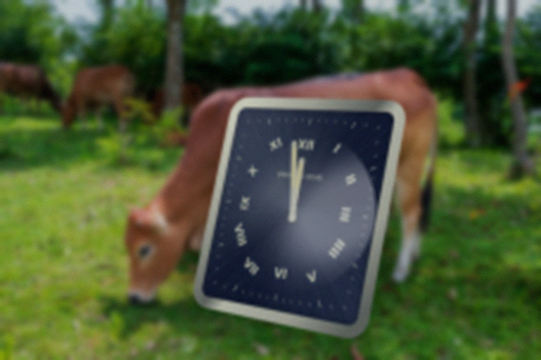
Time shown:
11.58
